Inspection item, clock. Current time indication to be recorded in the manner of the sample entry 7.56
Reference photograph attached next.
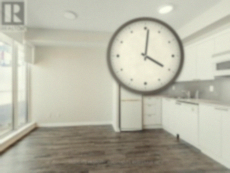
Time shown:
4.01
